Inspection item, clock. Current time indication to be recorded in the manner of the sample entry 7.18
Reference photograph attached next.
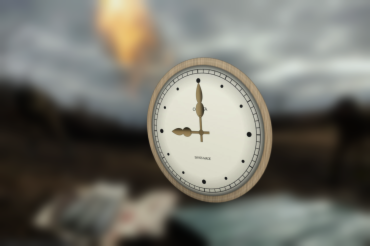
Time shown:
9.00
